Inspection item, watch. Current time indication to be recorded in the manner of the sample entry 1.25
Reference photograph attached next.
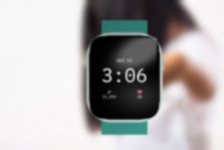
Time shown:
3.06
